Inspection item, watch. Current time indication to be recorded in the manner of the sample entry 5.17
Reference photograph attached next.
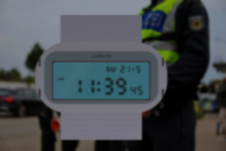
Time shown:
11.39
